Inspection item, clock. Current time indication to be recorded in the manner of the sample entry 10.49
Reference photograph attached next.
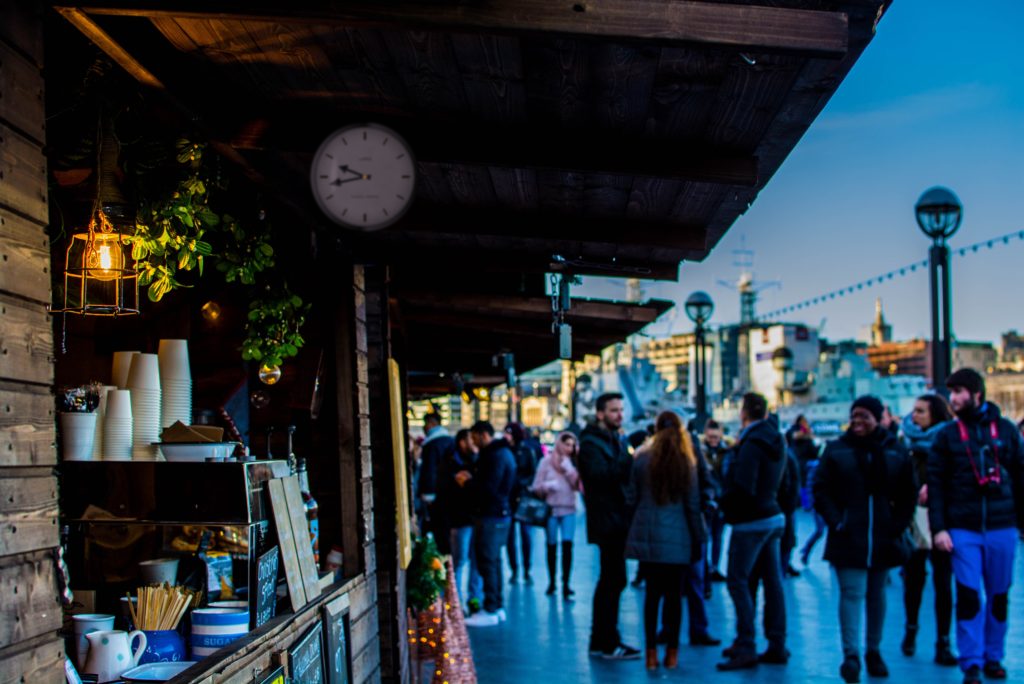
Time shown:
9.43
